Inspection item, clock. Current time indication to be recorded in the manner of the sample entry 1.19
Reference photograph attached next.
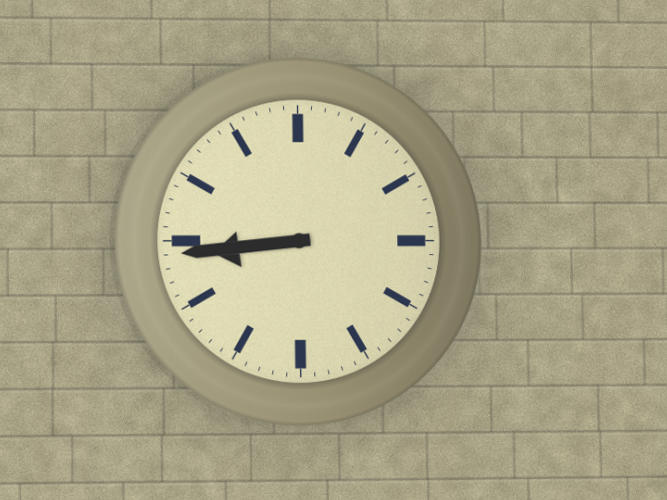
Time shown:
8.44
